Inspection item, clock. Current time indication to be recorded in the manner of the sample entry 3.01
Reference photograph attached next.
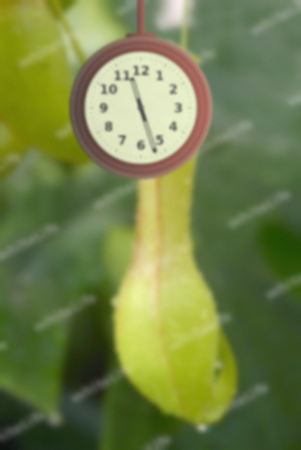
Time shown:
11.27
